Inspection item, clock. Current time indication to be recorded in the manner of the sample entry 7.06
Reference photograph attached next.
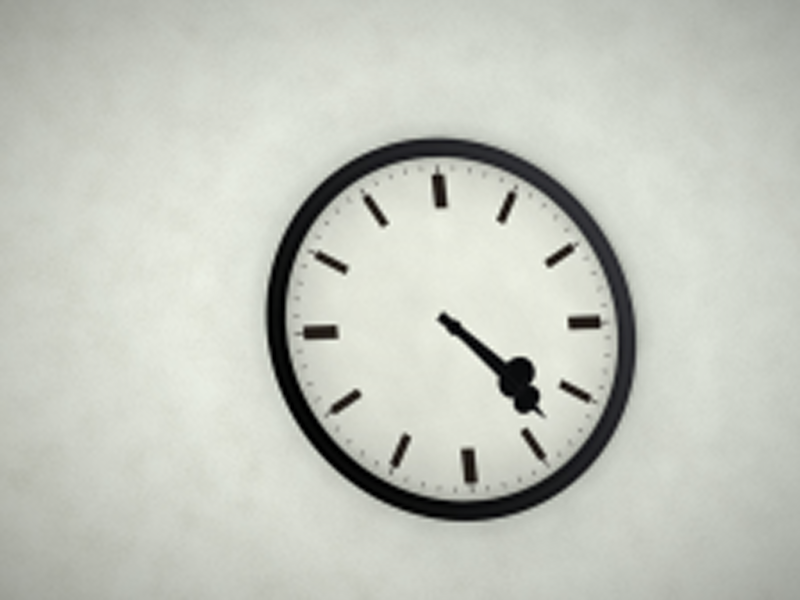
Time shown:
4.23
